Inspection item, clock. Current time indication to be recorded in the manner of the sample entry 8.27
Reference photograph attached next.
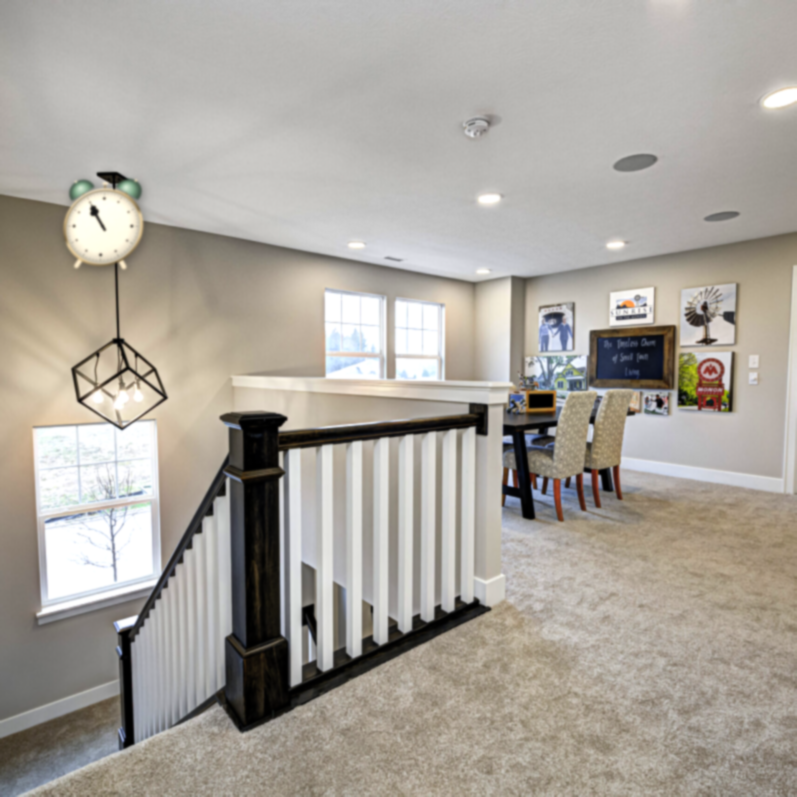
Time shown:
10.55
